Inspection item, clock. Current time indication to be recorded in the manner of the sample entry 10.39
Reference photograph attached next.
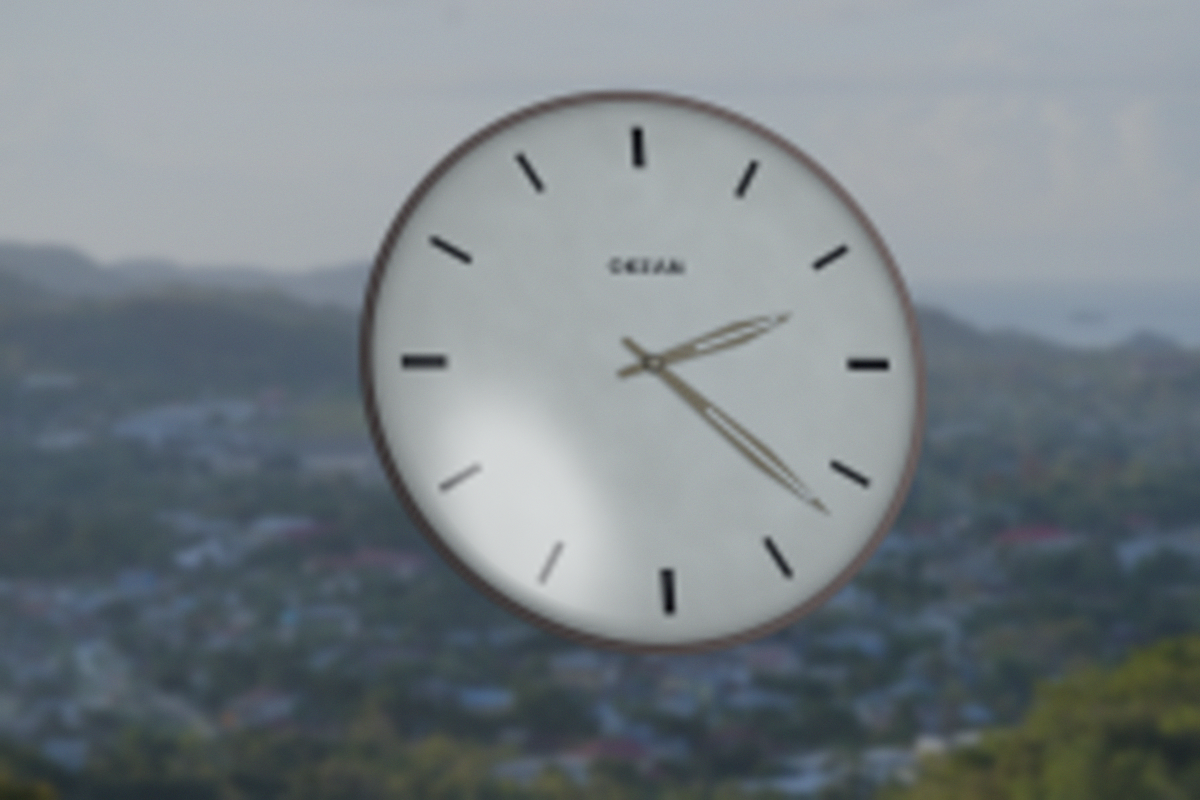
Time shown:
2.22
